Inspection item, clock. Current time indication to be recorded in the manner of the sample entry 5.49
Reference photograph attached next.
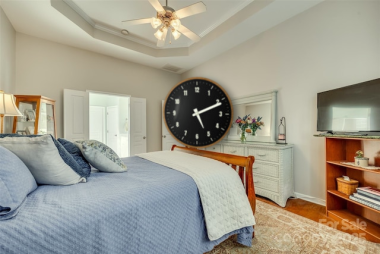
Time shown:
5.11
